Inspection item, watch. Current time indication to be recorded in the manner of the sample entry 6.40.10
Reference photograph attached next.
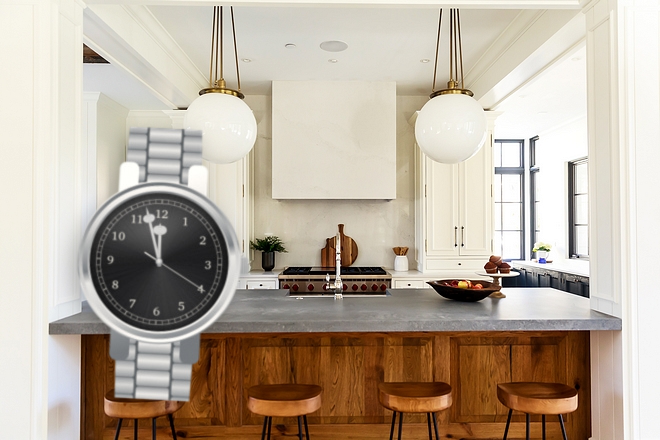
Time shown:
11.57.20
